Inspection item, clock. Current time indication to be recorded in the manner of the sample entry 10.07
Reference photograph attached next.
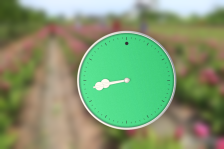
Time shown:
8.43
